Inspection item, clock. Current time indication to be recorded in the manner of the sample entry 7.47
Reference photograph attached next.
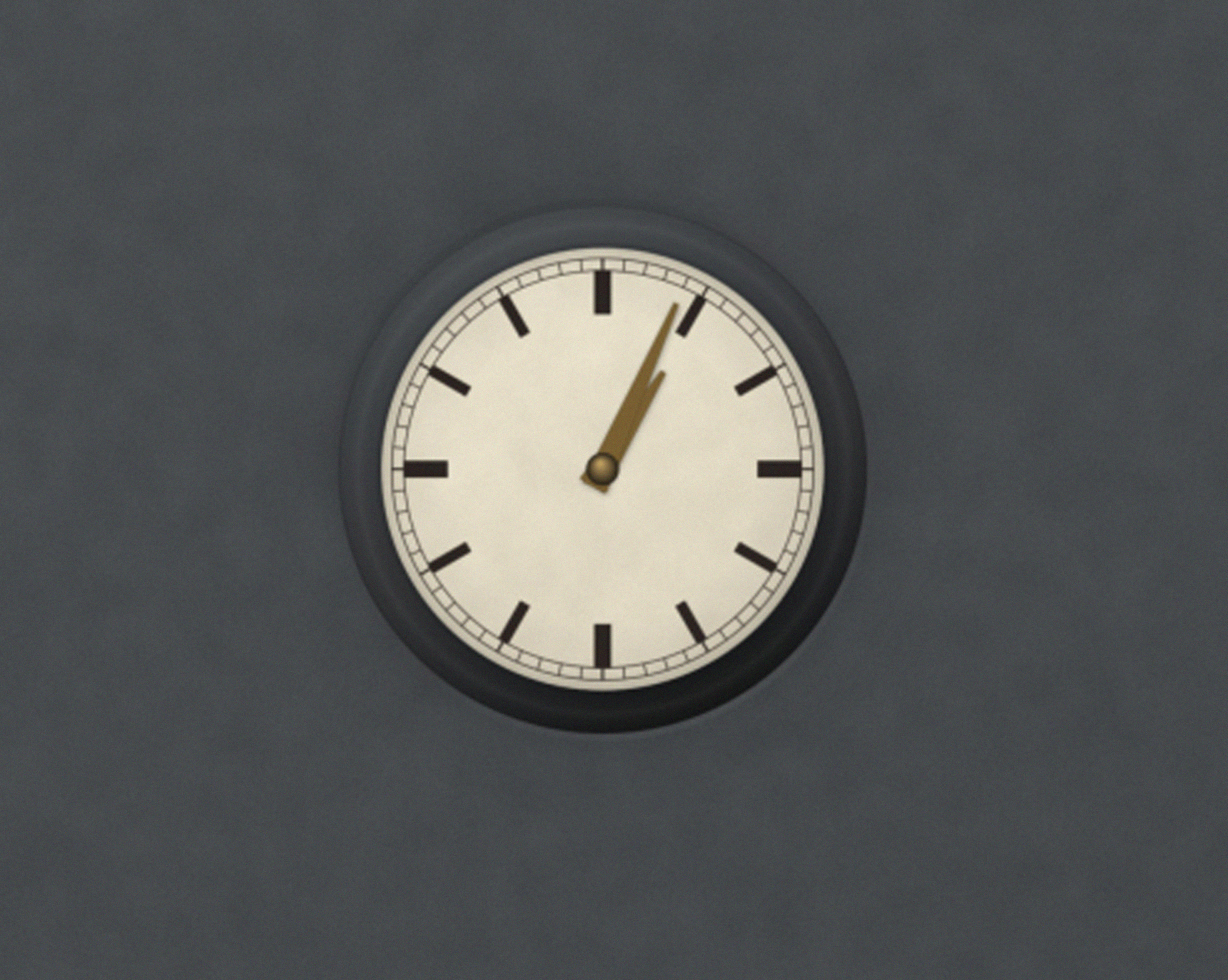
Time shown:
1.04
